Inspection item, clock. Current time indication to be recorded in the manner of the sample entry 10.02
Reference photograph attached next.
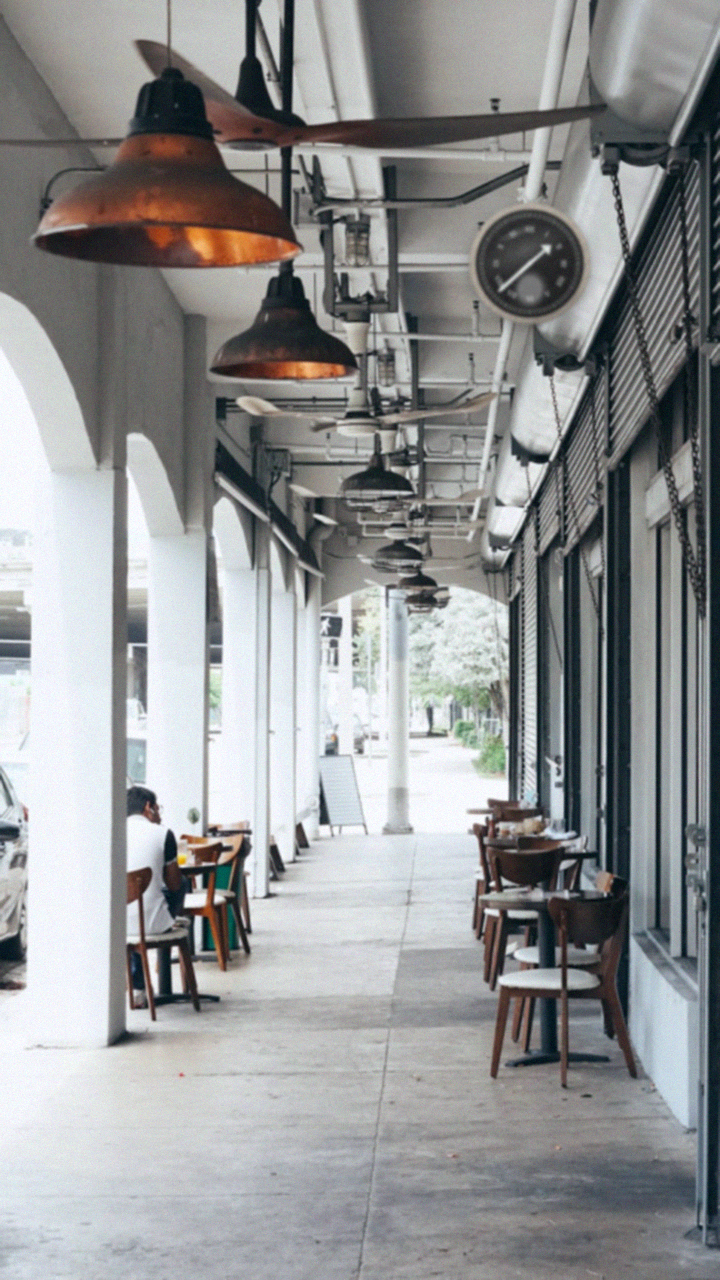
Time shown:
1.38
